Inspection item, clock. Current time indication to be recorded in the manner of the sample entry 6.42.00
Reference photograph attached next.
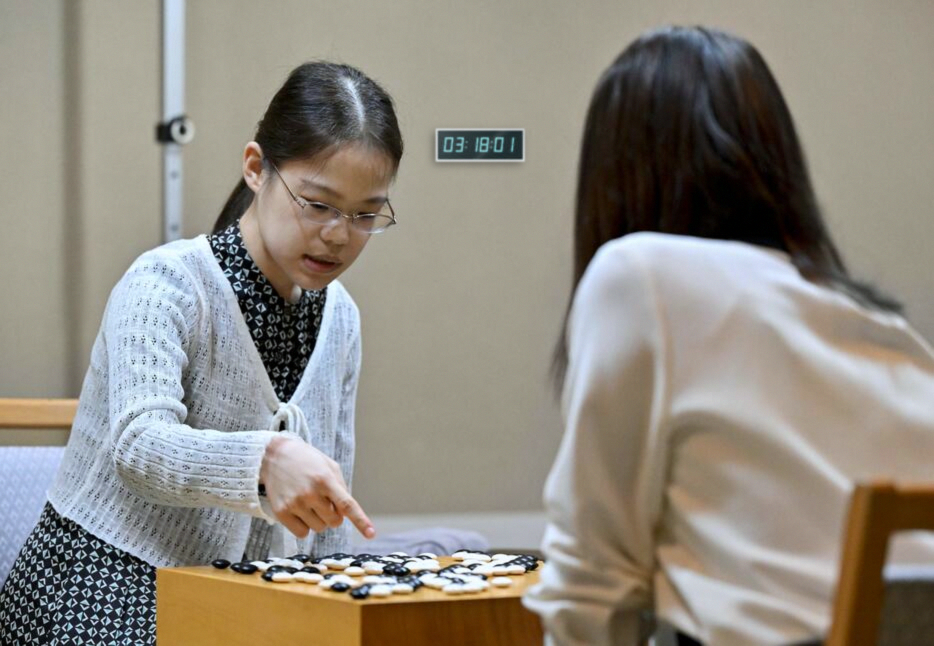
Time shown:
3.18.01
